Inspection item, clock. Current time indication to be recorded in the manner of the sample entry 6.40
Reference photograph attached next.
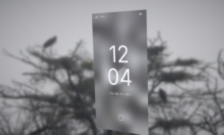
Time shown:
12.04
